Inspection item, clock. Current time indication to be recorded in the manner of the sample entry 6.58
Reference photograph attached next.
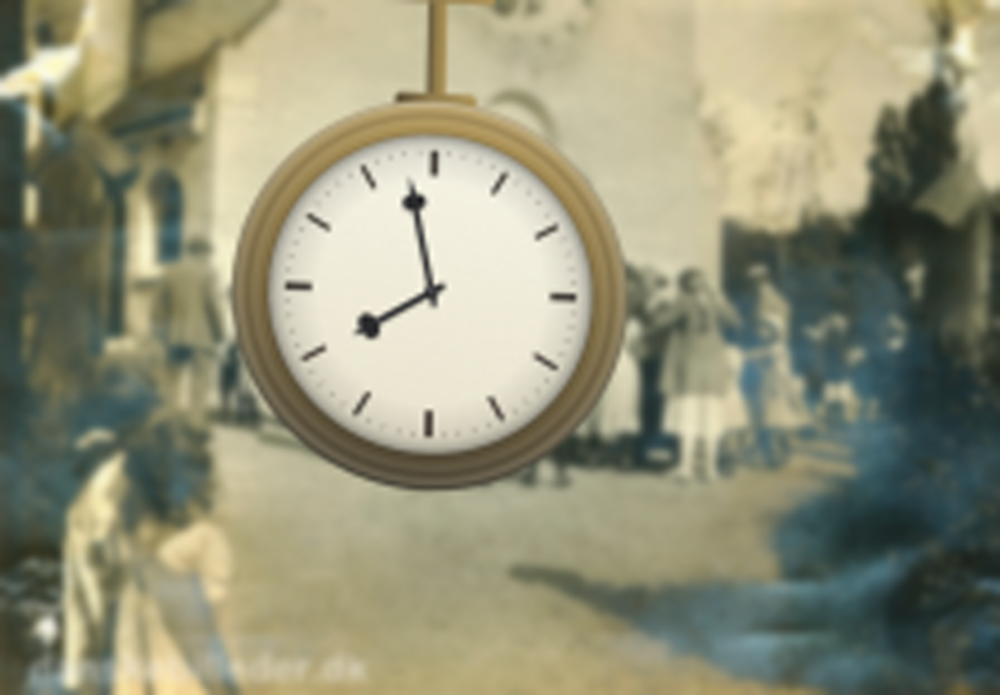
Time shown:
7.58
